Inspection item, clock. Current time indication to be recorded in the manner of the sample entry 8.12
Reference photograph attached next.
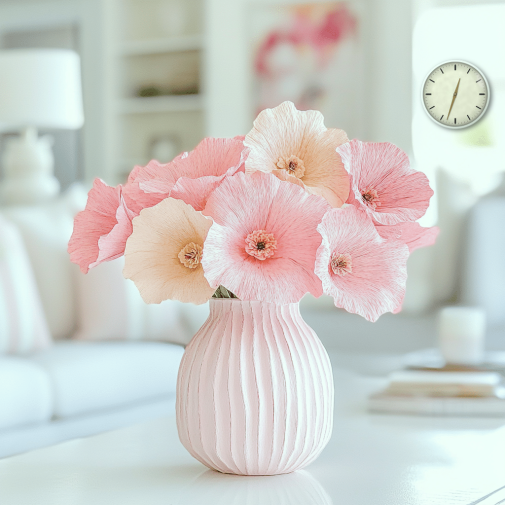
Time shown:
12.33
